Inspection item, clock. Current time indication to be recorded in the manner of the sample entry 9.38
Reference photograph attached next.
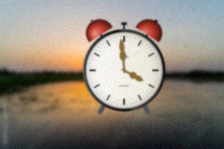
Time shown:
3.59
